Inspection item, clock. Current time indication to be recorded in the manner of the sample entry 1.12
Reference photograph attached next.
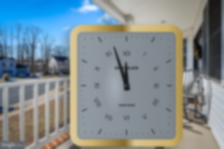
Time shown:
11.57
